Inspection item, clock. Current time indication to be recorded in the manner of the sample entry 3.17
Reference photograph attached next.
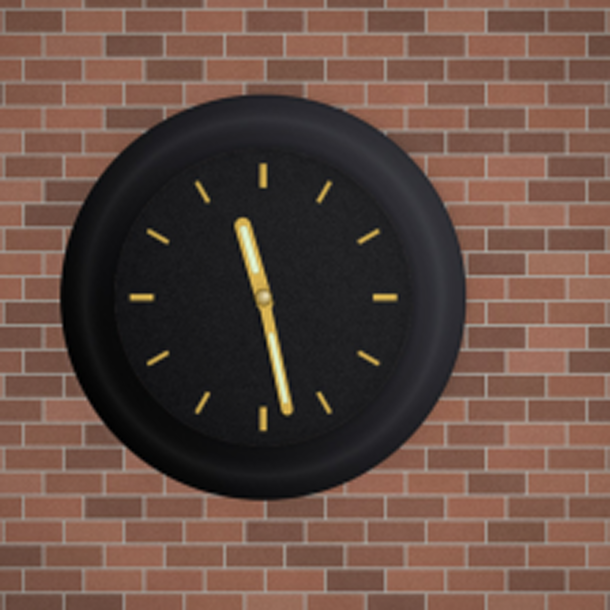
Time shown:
11.28
